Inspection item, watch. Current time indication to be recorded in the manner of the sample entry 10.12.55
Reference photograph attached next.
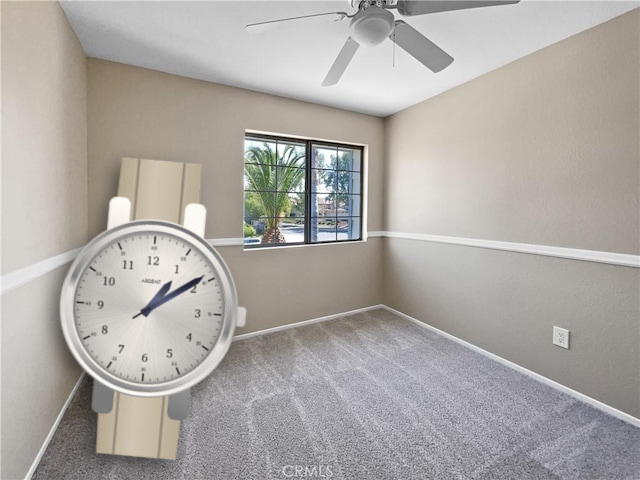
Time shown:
1.09.09
